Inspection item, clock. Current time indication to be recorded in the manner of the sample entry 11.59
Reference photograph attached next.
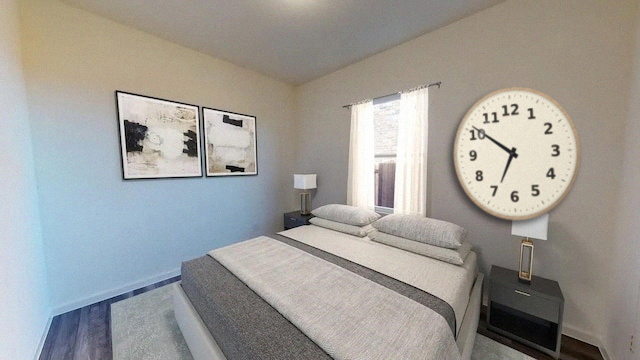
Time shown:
6.51
